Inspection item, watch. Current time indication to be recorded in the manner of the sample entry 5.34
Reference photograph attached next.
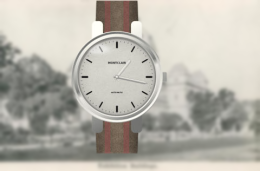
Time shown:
1.17
